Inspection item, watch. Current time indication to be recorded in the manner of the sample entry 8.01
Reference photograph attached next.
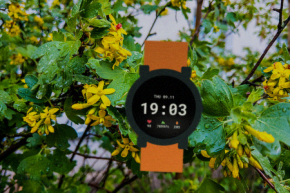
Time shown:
19.03
